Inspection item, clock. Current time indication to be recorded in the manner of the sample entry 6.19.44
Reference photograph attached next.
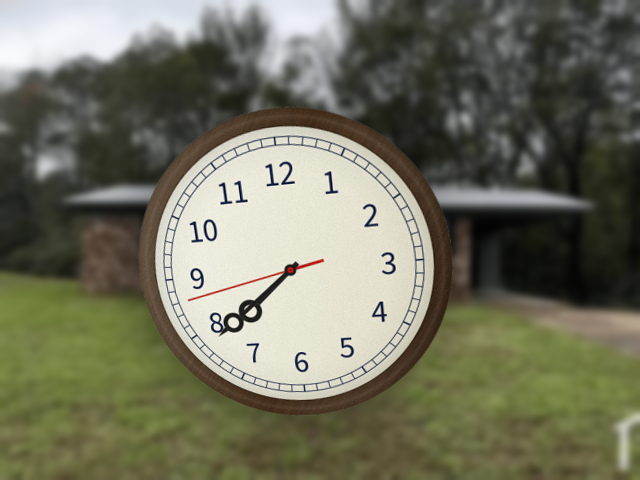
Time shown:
7.38.43
